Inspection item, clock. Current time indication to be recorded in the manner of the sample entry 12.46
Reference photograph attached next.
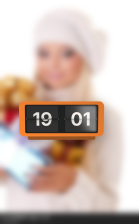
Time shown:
19.01
